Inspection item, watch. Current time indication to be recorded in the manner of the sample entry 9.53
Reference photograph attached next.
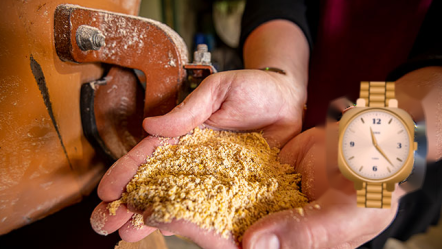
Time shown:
11.23
